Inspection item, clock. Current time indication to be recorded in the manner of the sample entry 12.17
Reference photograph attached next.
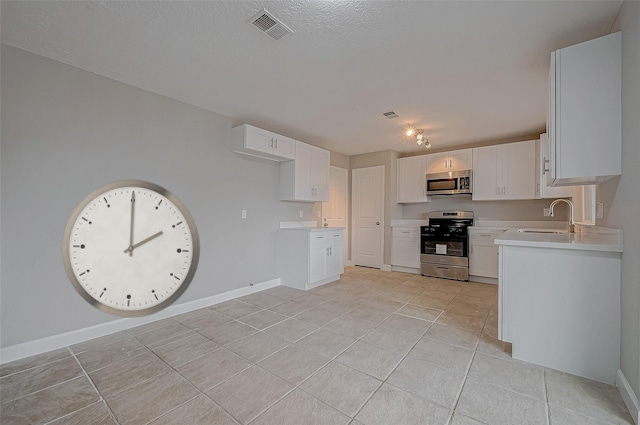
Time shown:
2.00
